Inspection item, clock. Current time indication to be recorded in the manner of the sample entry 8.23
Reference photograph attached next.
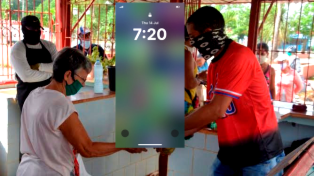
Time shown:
7.20
